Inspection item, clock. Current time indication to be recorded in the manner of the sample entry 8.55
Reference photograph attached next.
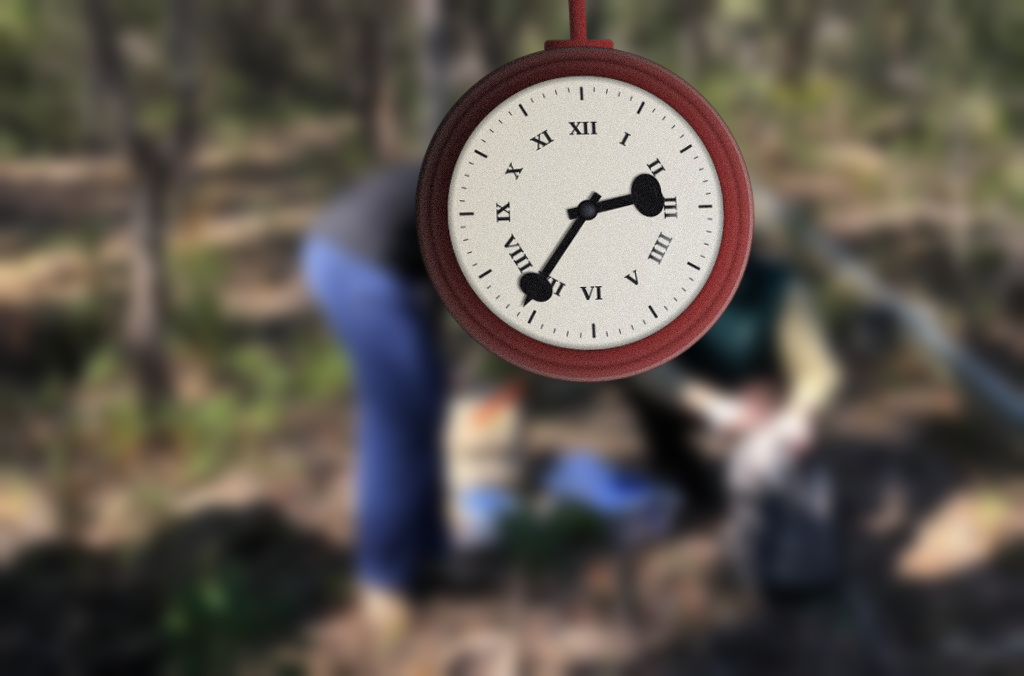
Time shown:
2.36
